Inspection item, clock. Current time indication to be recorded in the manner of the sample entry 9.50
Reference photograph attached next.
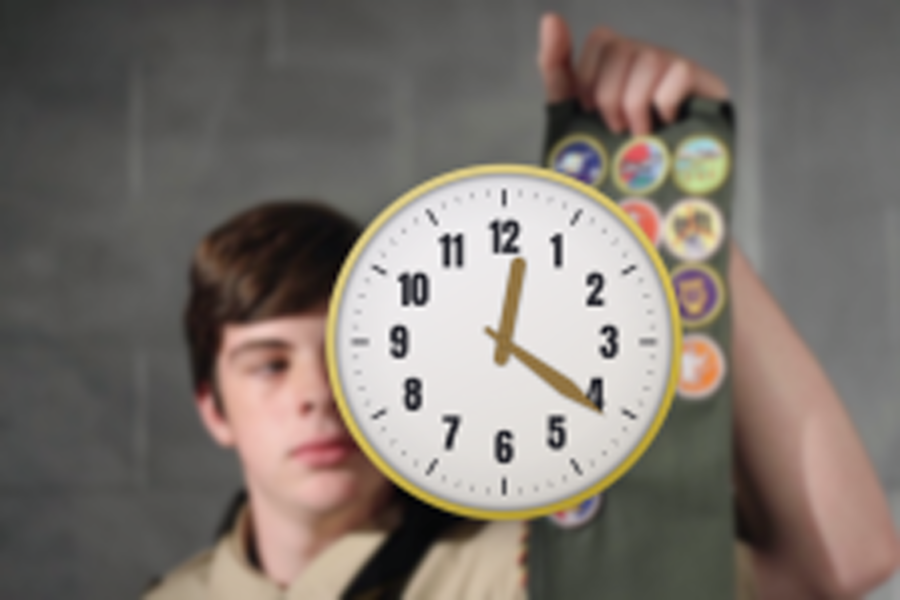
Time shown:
12.21
